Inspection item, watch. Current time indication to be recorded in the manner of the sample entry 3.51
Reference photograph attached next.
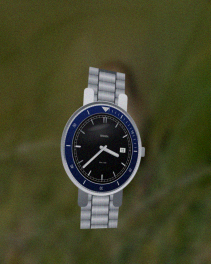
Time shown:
3.38
